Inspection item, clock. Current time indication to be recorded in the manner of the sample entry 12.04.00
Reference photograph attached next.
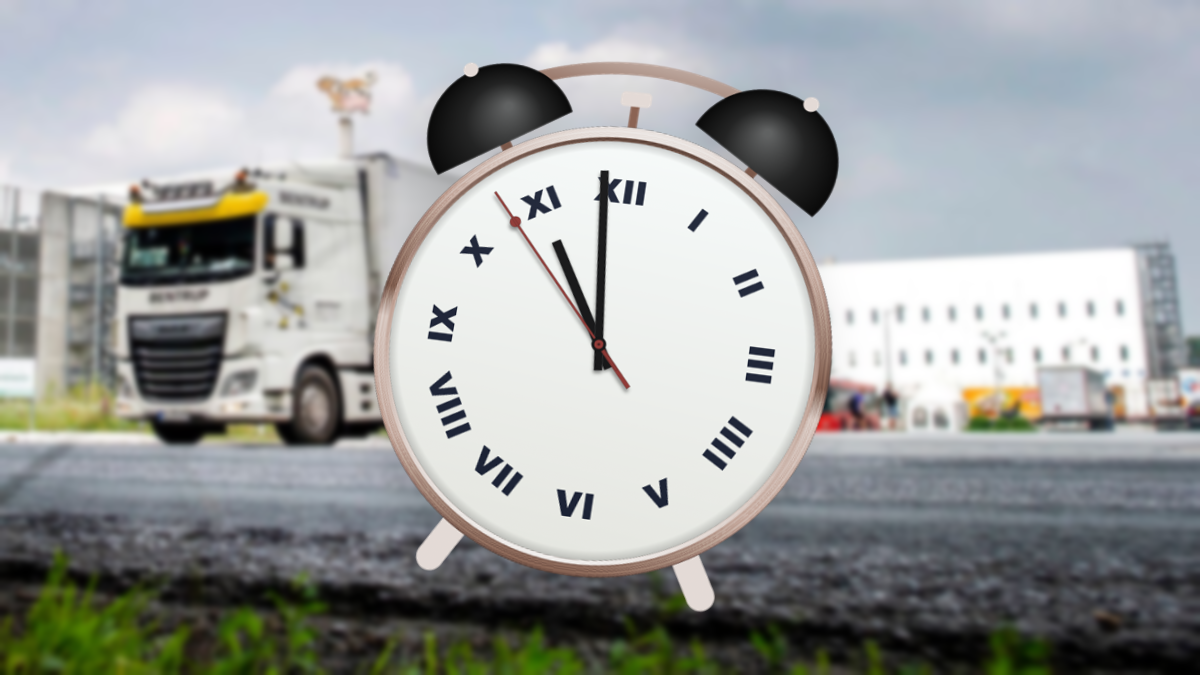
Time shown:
10.58.53
